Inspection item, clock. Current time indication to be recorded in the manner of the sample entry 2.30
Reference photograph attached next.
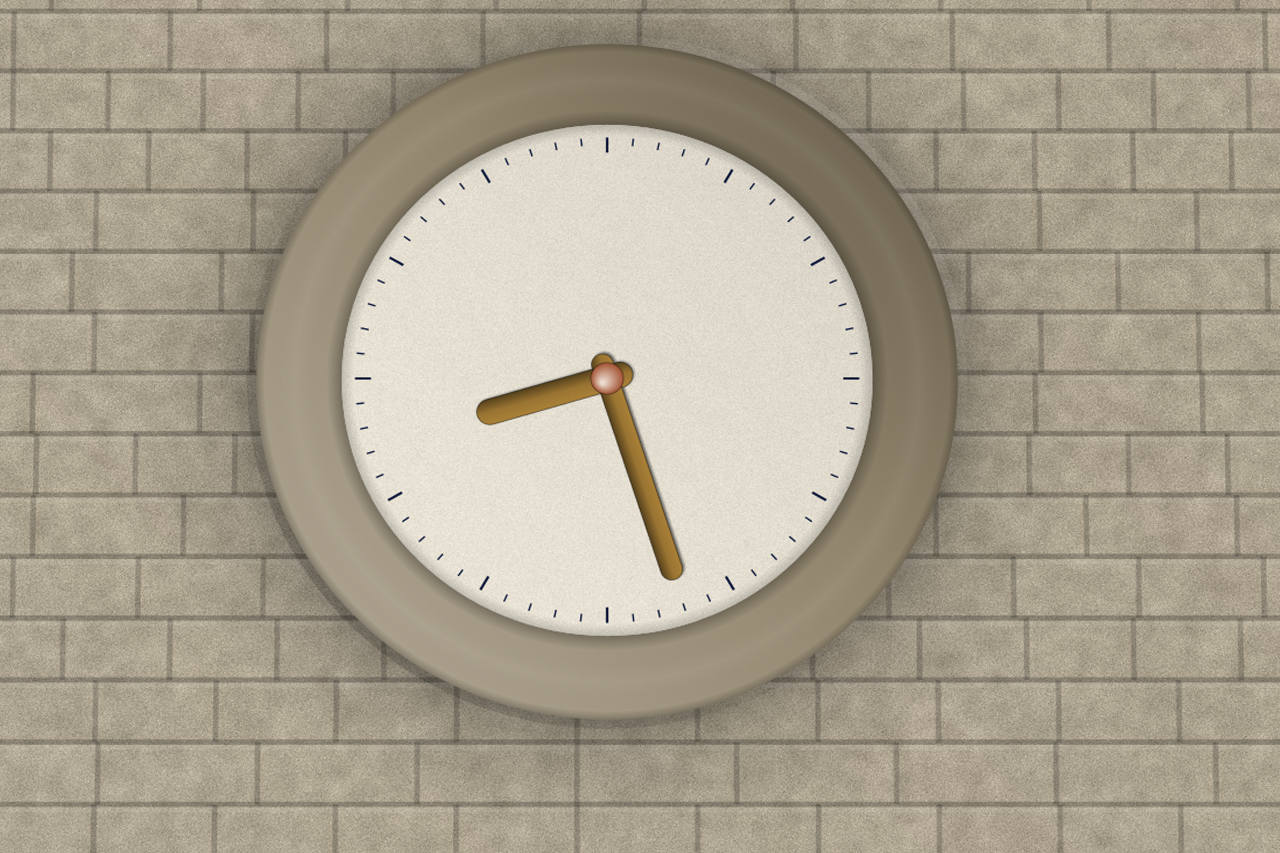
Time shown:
8.27
